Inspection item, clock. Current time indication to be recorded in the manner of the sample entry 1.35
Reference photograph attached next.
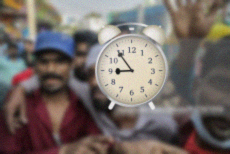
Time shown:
8.54
